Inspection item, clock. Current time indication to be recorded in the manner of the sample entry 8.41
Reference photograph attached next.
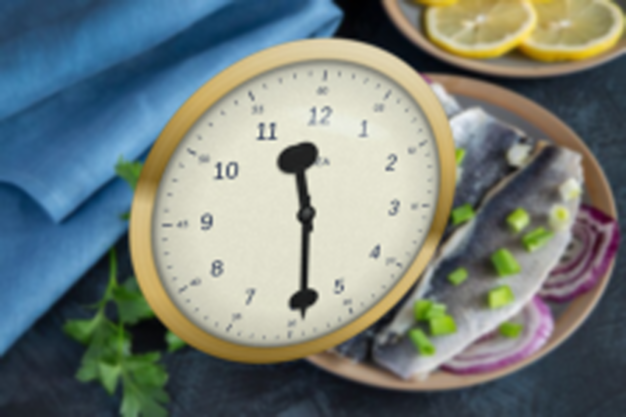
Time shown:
11.29
